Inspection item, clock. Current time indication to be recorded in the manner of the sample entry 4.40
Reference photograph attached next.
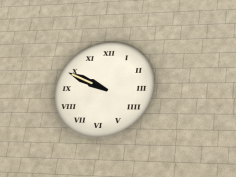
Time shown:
9.49
